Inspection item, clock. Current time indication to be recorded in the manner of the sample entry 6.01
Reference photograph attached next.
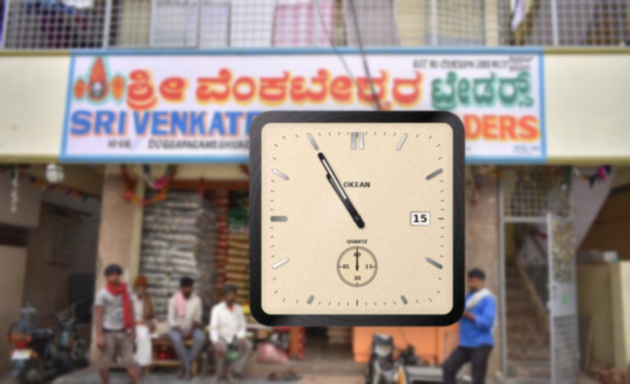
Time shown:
10.55
